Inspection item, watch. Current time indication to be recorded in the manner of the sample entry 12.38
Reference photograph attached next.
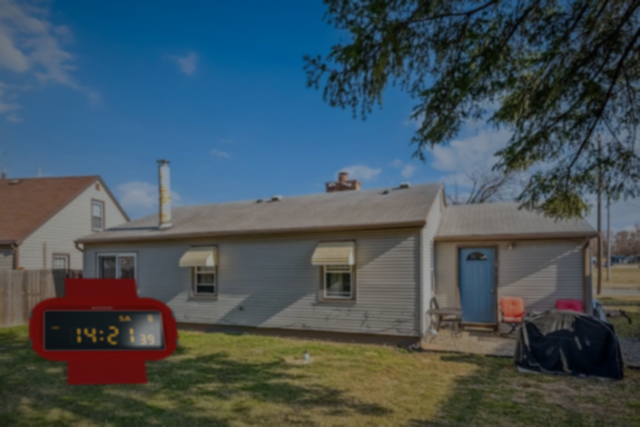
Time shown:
14.21
